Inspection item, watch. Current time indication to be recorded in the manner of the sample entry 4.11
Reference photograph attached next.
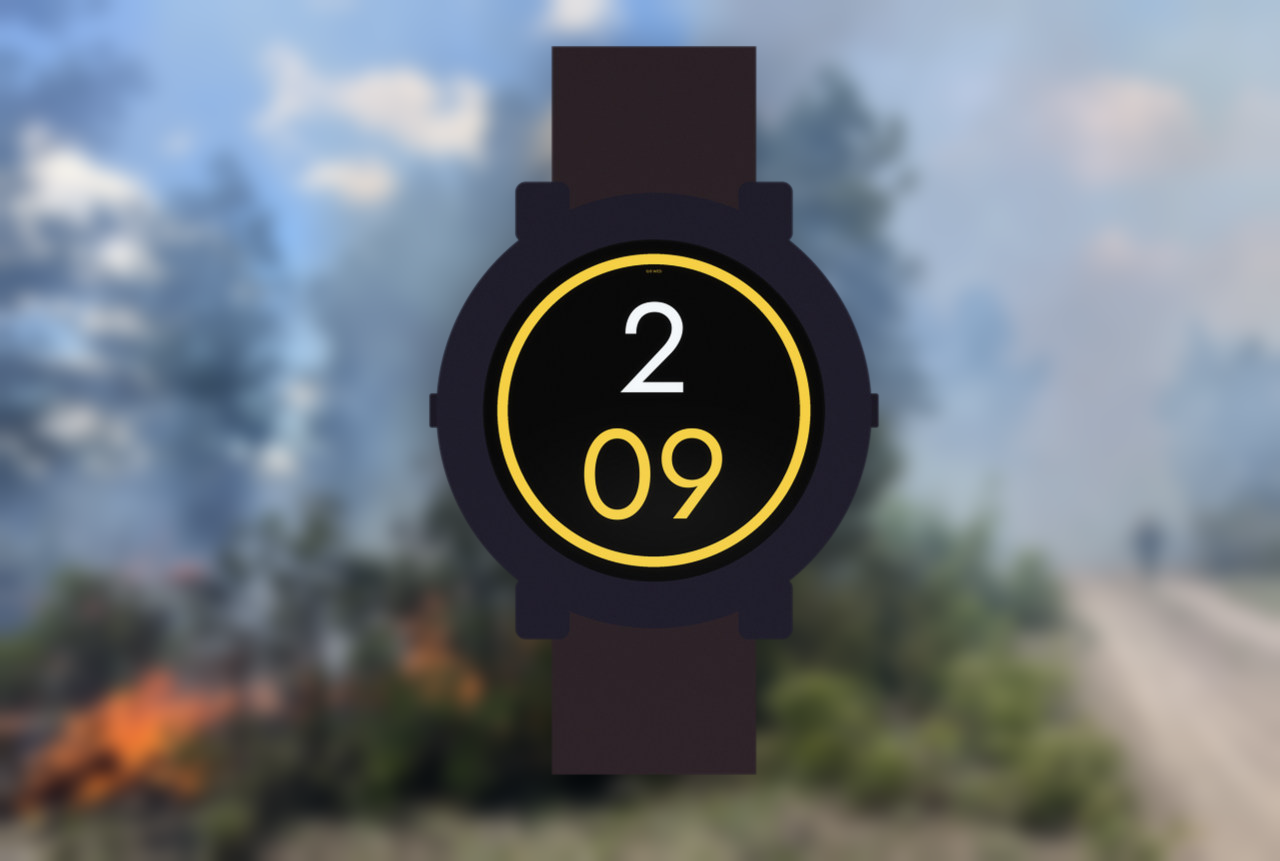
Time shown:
2.09
